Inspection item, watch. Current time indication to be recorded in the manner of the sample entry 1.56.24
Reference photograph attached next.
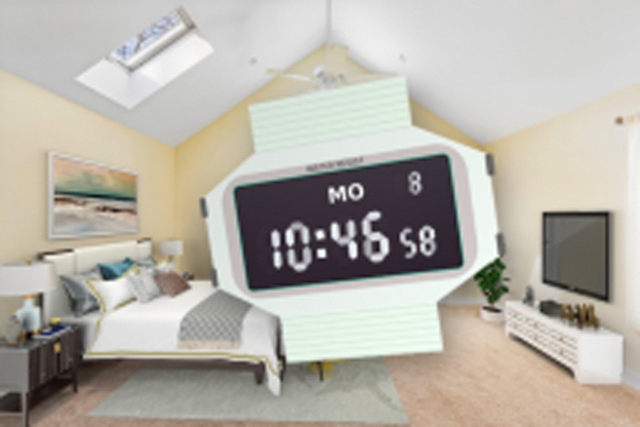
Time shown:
10.46.58
